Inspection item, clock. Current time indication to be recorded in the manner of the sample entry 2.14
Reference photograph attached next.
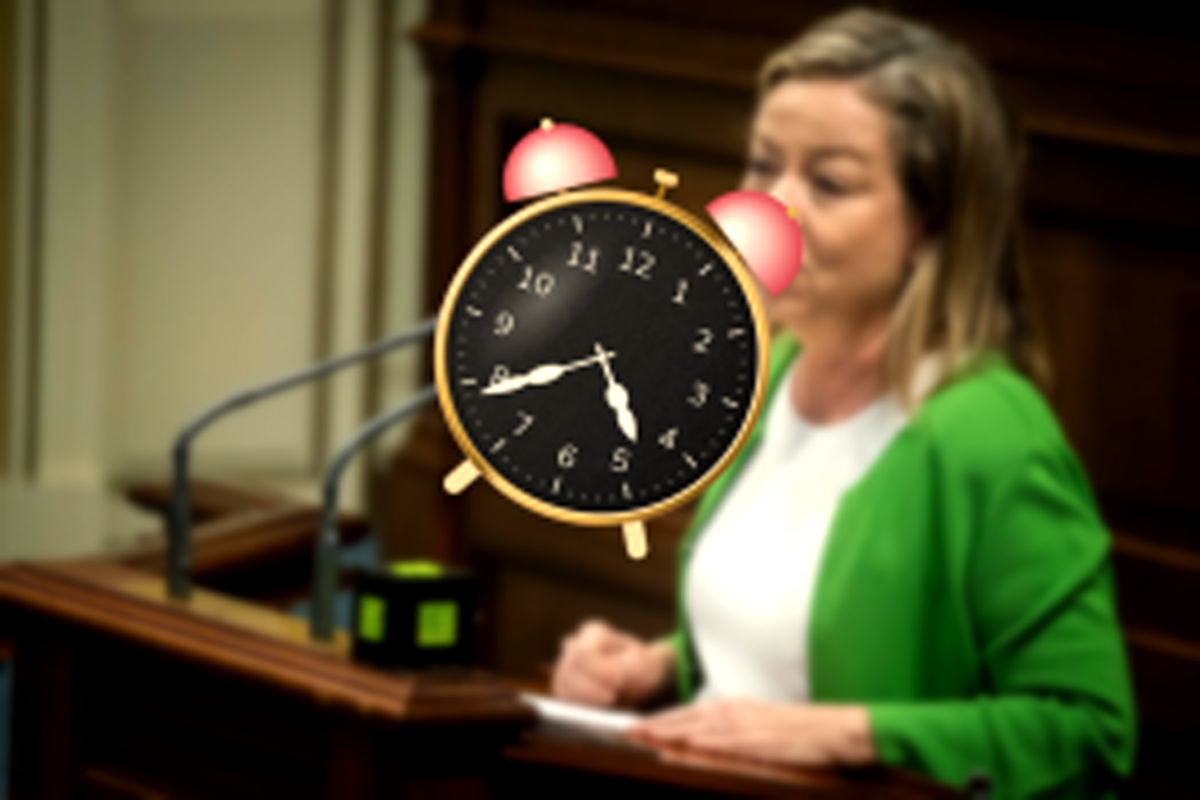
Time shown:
4.39
